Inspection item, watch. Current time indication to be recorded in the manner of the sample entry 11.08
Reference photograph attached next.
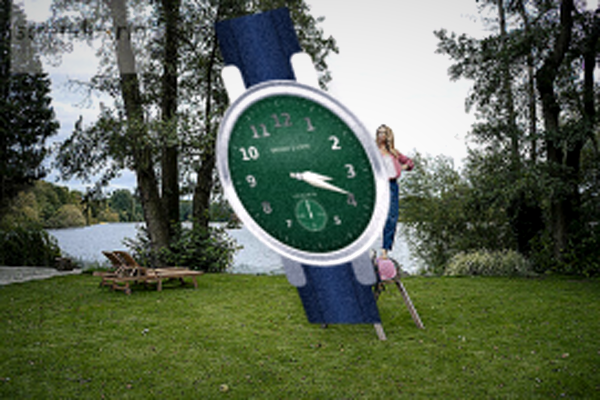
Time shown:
3.19
